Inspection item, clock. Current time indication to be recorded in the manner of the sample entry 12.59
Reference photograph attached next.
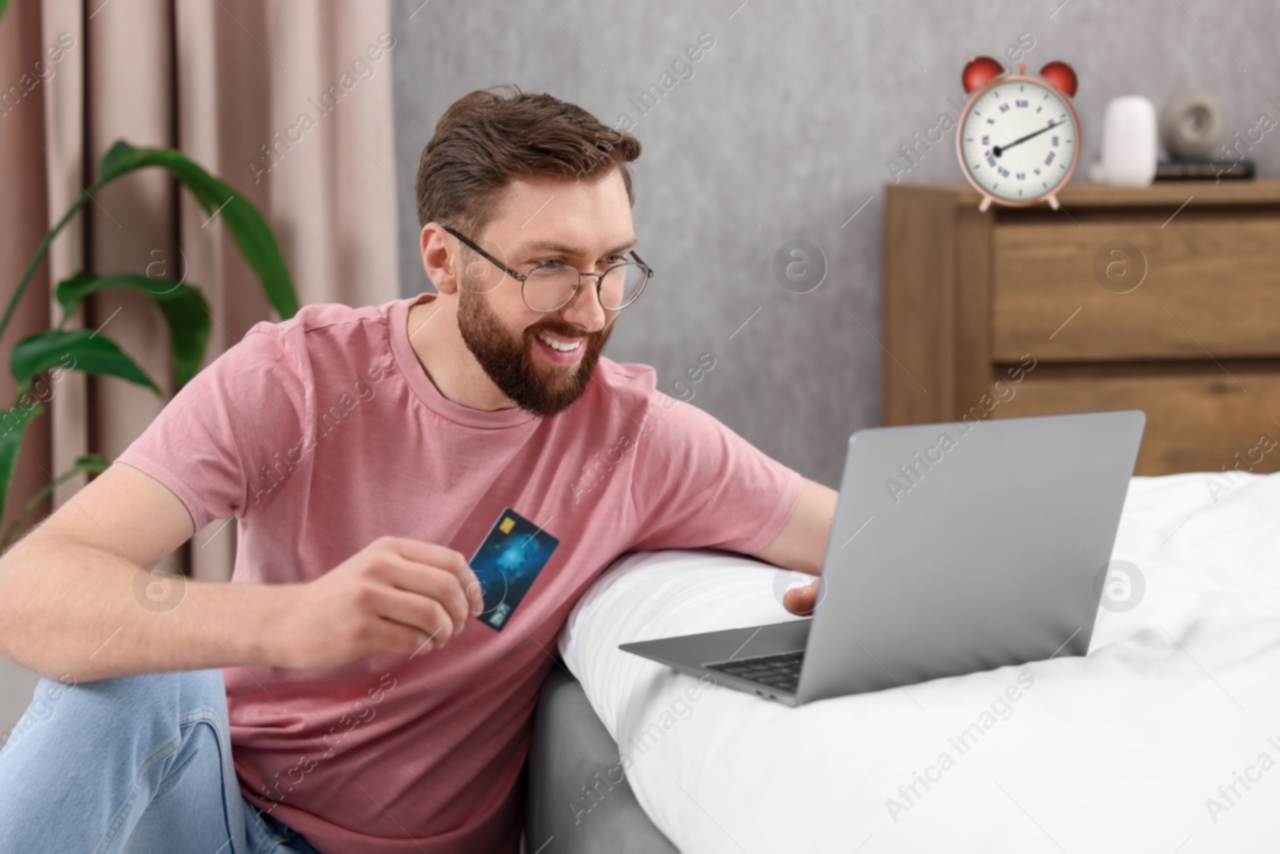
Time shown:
8.11
